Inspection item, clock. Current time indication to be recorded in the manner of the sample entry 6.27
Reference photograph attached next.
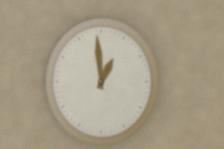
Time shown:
12.59
